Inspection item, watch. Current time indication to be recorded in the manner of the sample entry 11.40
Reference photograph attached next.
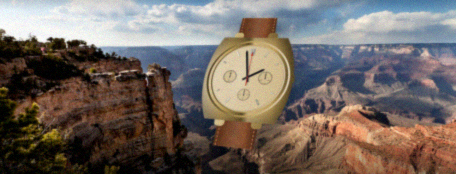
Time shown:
1.58
